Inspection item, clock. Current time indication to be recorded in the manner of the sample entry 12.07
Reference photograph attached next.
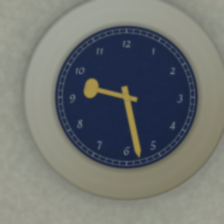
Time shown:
9.28
